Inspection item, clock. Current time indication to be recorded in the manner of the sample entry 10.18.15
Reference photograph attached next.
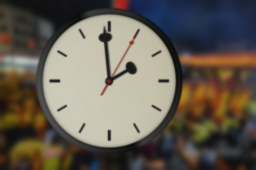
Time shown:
1.59.05
